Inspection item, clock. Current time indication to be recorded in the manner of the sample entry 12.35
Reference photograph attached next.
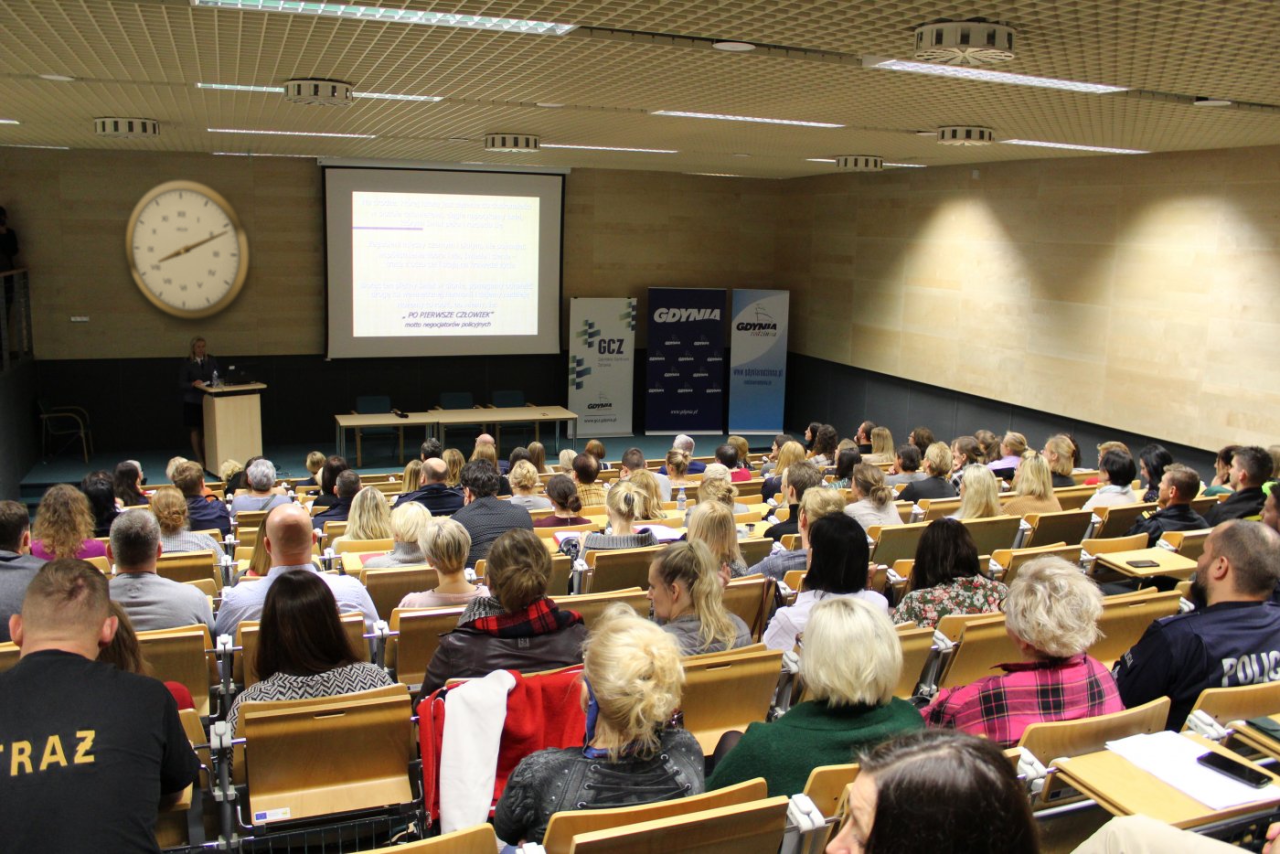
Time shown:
8.11
